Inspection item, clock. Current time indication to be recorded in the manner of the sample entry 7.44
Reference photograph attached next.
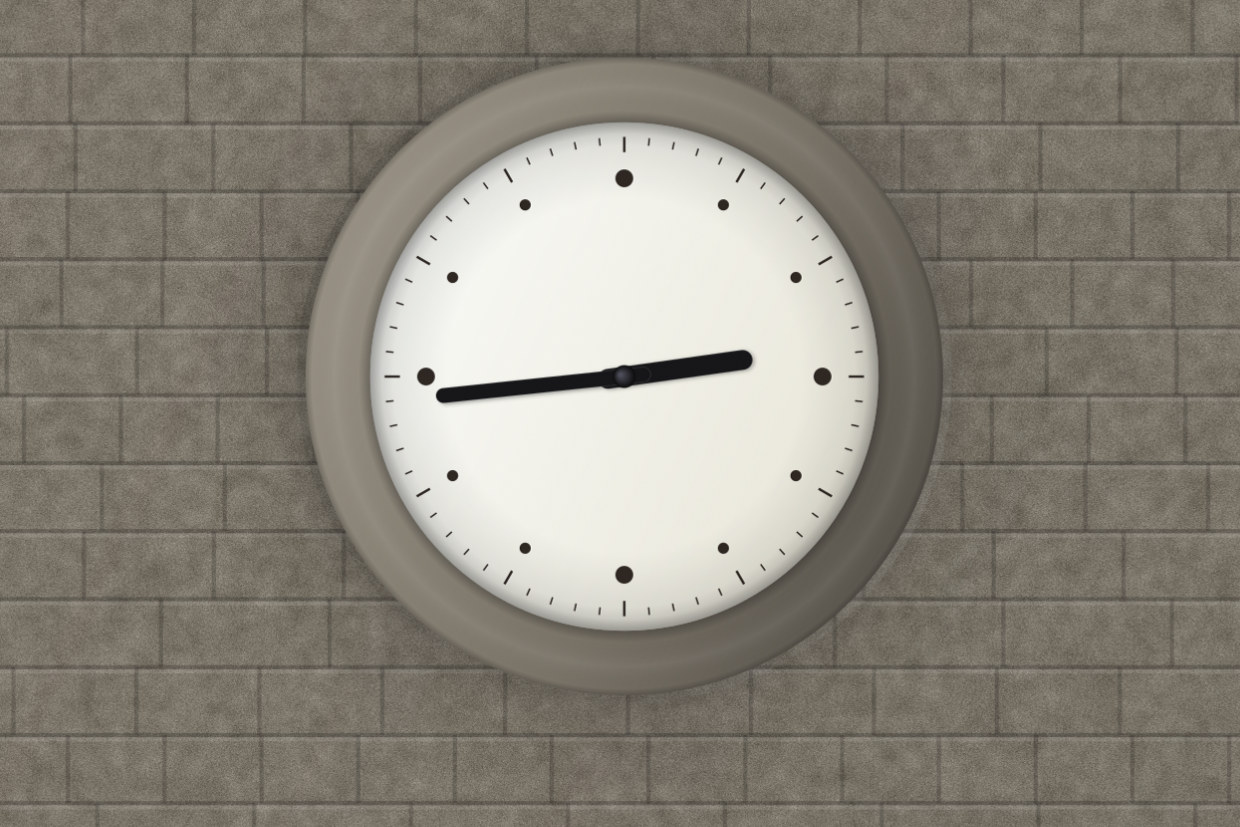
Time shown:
2.44
